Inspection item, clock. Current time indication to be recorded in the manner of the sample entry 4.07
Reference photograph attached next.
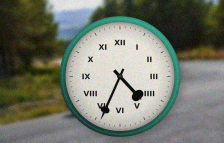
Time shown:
4.34
